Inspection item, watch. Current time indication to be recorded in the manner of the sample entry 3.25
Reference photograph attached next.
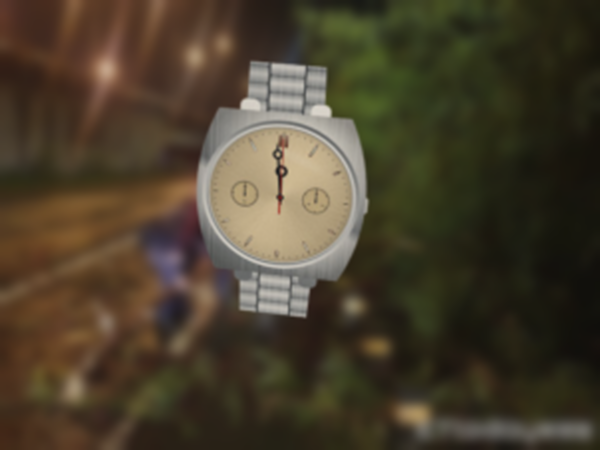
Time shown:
11.59
